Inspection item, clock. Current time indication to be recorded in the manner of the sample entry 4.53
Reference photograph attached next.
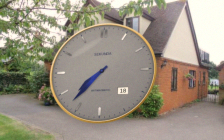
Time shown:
7.37
